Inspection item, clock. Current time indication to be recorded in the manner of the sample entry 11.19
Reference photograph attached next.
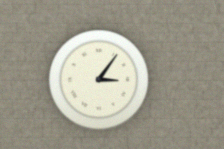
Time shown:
3.06
